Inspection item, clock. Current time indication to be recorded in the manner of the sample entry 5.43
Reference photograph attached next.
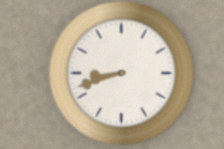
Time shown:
8.42
